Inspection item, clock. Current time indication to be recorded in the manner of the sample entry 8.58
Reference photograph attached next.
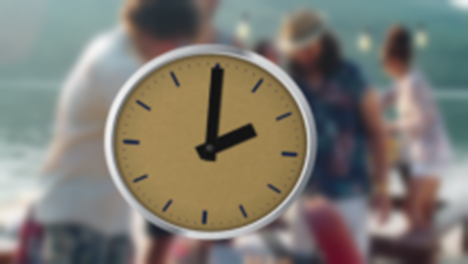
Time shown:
2.00
